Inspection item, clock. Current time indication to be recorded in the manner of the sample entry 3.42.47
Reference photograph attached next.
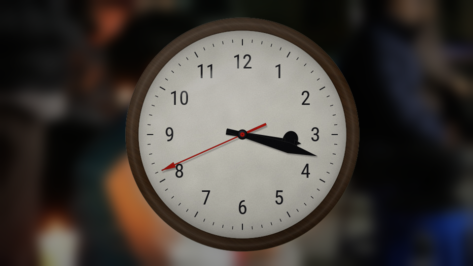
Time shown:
3.17.41
